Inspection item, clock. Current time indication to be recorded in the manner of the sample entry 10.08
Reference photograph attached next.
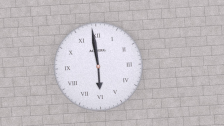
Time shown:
5.59
